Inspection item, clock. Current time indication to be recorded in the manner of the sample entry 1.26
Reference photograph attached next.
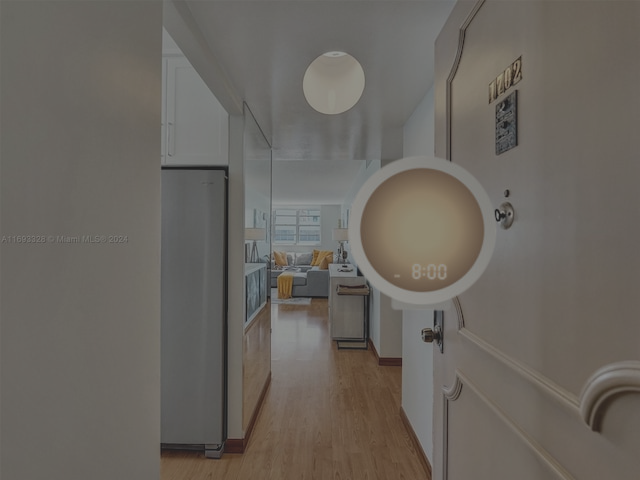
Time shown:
8.00
